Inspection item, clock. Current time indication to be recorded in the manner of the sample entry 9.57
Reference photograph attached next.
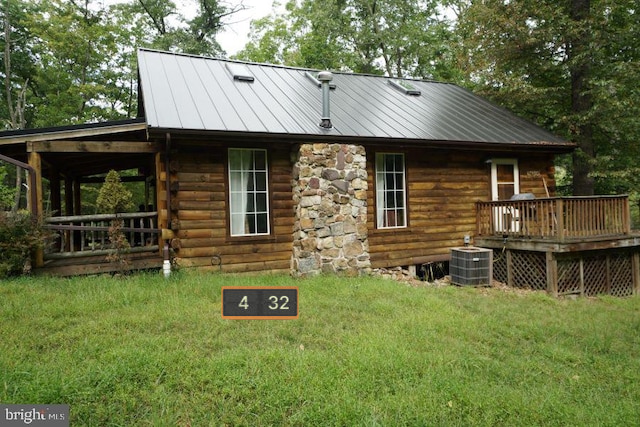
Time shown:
4.32
